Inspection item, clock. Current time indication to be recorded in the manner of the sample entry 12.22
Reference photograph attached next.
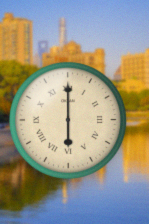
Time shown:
6.00
